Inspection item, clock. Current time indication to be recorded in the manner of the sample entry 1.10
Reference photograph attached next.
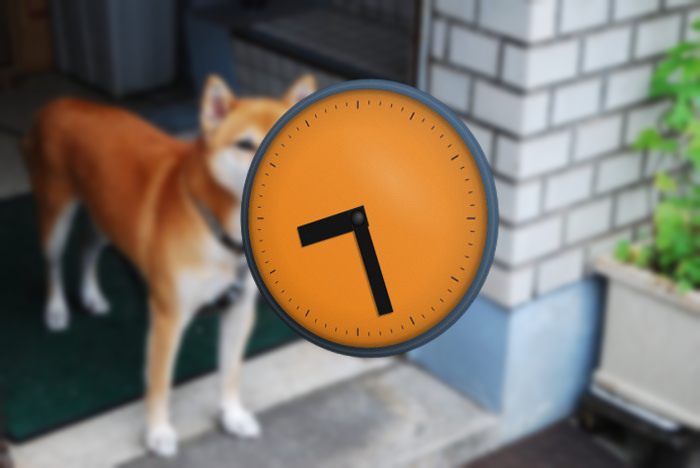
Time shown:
8.27
